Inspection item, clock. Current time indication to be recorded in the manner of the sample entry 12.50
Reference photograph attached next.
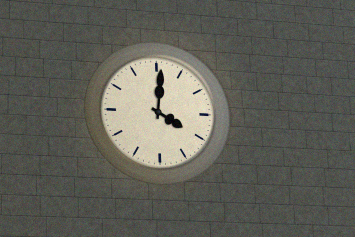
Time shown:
4.01
